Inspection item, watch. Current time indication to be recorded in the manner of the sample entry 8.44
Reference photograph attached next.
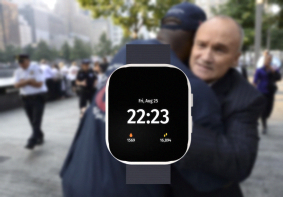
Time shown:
22.23
